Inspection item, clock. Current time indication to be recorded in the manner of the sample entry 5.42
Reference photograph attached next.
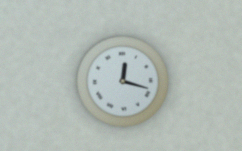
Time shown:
12.18
